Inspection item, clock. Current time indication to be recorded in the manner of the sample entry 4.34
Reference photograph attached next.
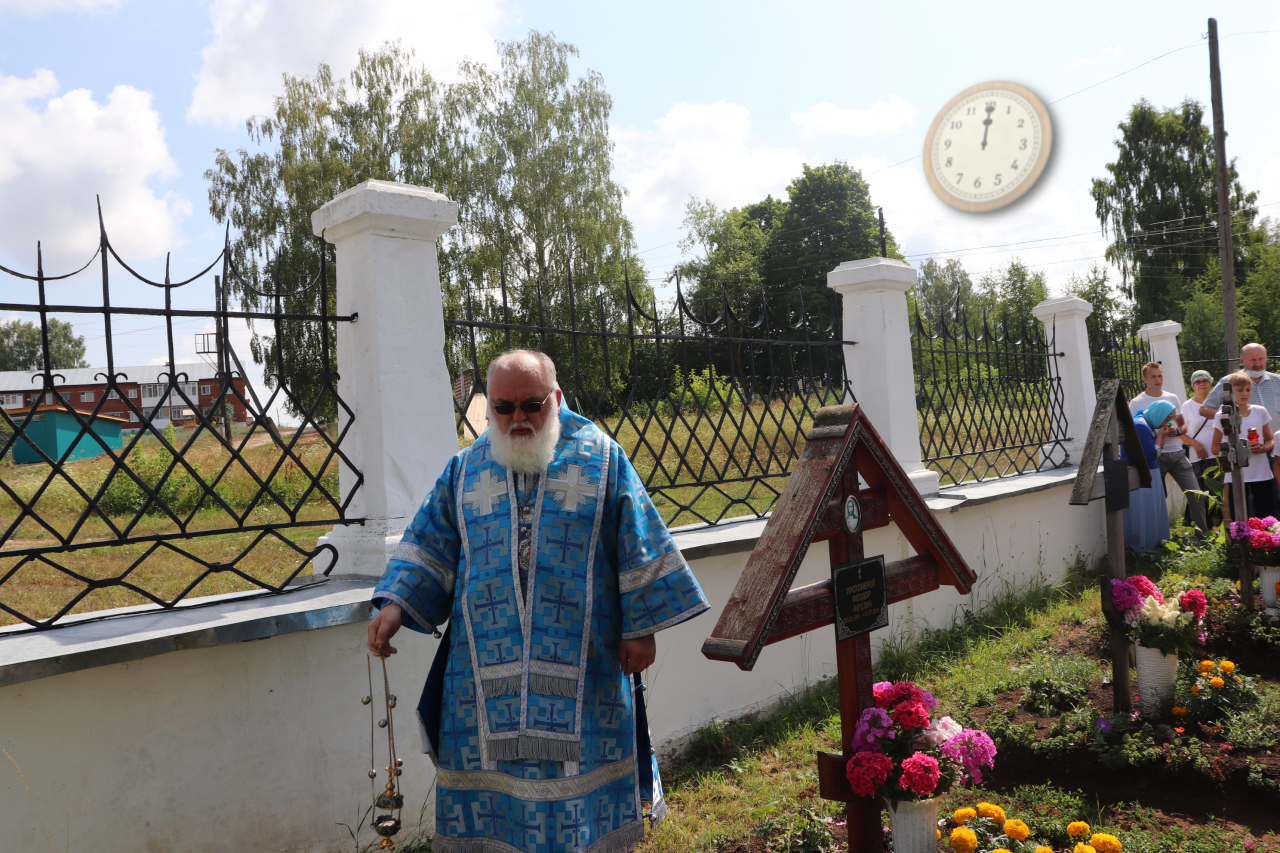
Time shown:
12.00
